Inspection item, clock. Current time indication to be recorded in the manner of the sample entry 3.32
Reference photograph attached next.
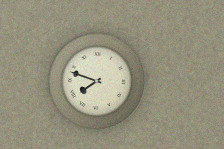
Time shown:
7.48
